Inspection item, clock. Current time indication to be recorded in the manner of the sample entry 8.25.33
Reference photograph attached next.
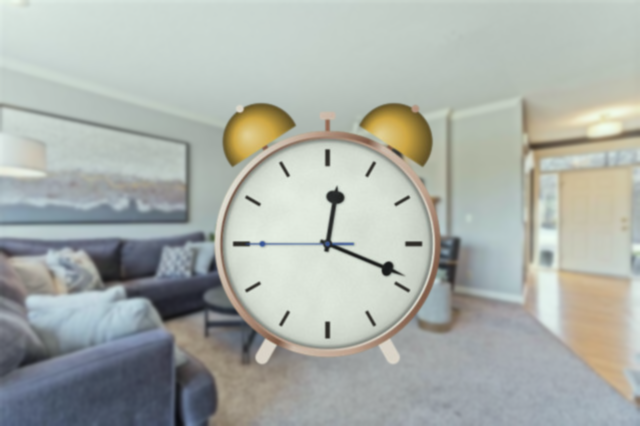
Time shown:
12.18.45
